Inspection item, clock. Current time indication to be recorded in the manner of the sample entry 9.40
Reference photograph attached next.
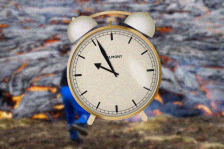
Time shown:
9.56
